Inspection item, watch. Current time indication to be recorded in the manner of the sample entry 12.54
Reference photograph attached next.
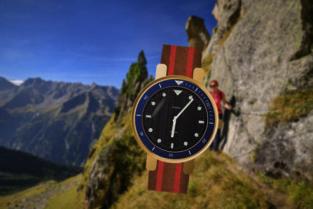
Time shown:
6.06
